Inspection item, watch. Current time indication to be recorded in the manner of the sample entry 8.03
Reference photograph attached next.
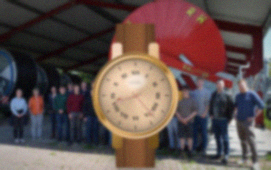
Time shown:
8.23
